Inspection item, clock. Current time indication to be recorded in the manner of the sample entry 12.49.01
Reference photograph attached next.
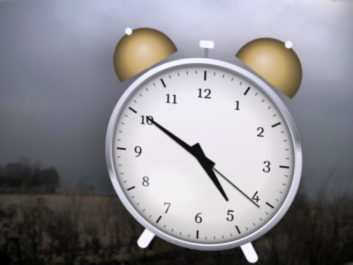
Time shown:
4.50.21
